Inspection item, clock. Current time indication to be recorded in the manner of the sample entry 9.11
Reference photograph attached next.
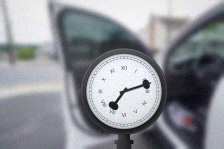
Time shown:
7.12
